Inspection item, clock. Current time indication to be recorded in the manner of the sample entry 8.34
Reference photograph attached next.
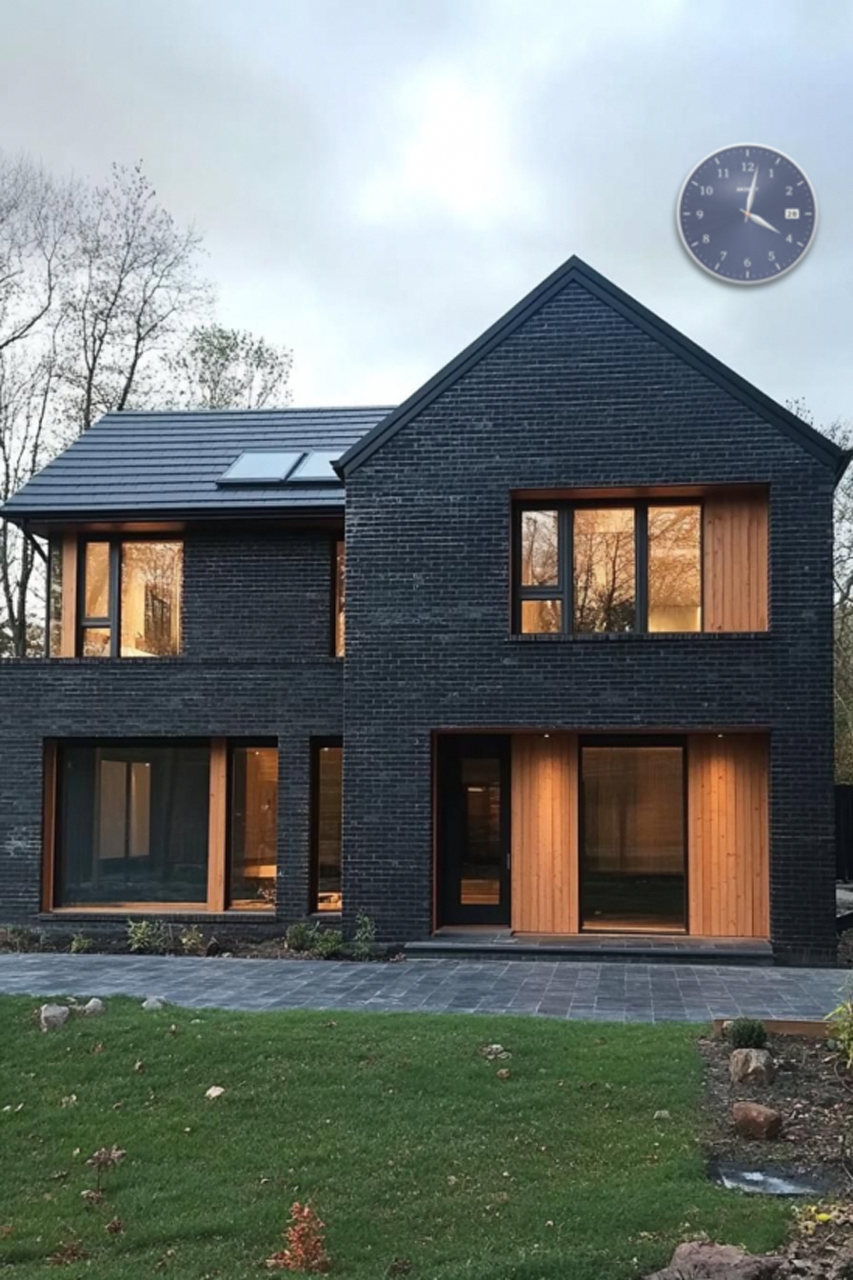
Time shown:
4.02
